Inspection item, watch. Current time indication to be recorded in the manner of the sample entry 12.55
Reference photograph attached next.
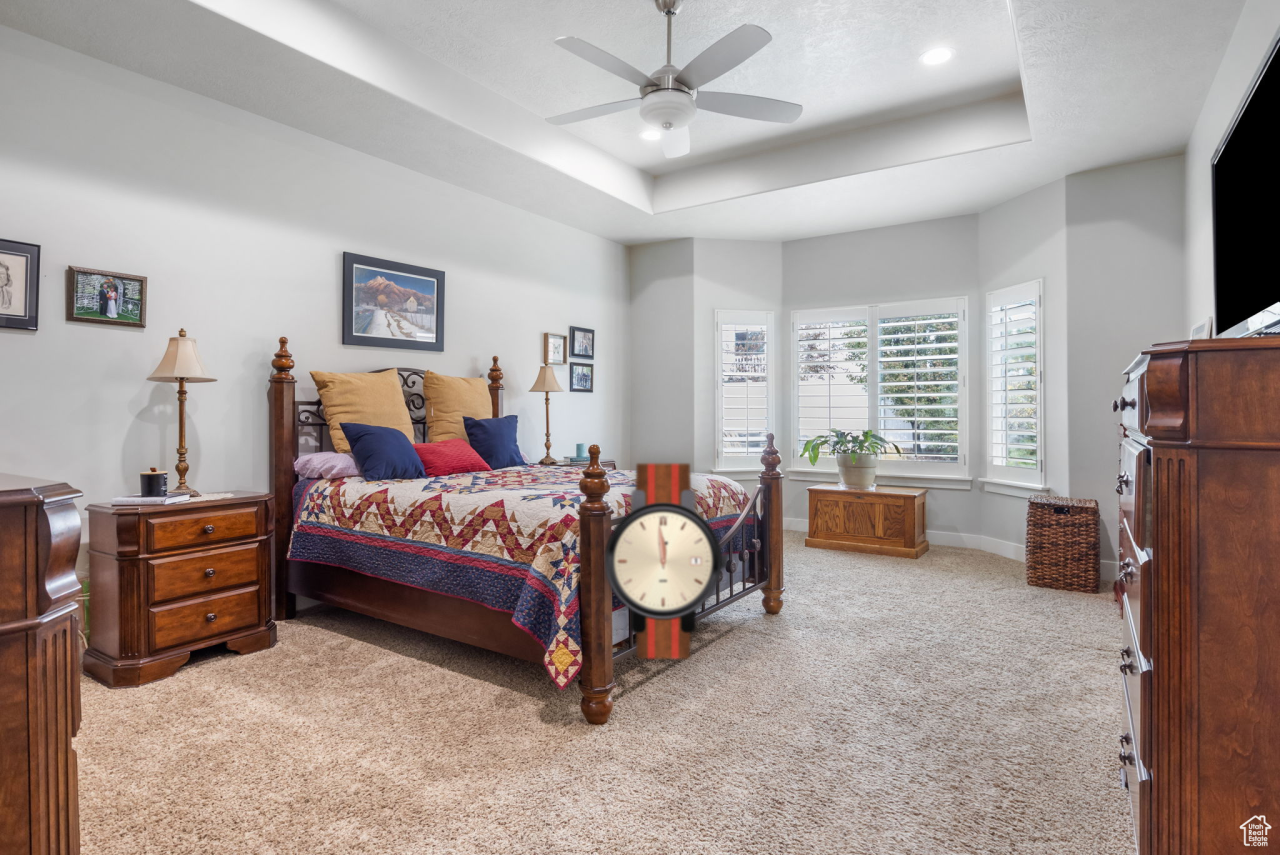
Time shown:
11.59
